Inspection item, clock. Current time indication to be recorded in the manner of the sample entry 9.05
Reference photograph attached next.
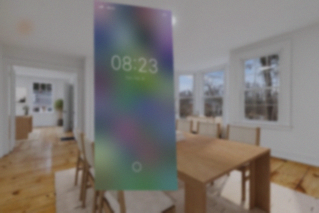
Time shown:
8.23
